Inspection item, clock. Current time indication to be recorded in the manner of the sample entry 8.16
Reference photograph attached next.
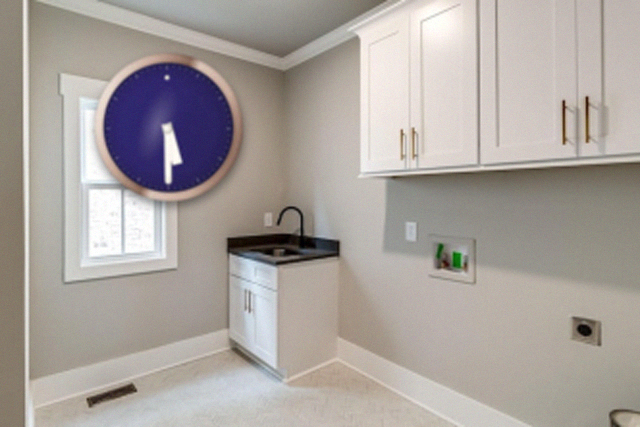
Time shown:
5.30
